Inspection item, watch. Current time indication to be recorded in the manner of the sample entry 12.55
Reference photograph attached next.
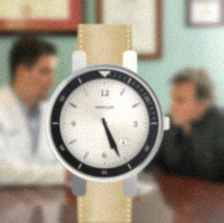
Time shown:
5.26
